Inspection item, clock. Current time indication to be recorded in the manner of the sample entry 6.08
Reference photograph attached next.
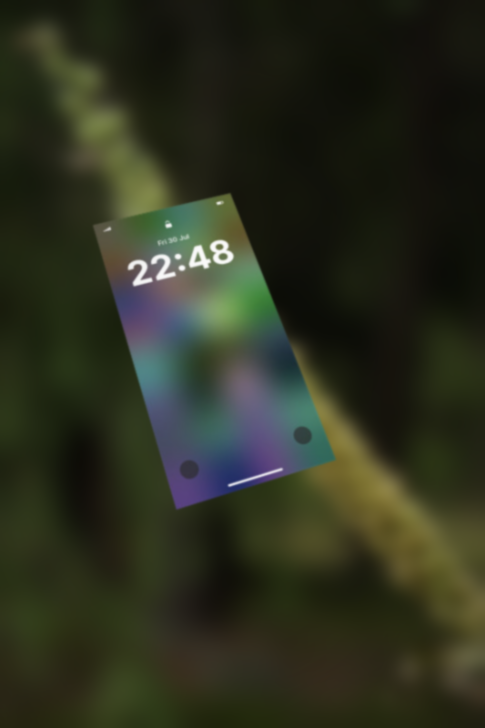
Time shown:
22.48
